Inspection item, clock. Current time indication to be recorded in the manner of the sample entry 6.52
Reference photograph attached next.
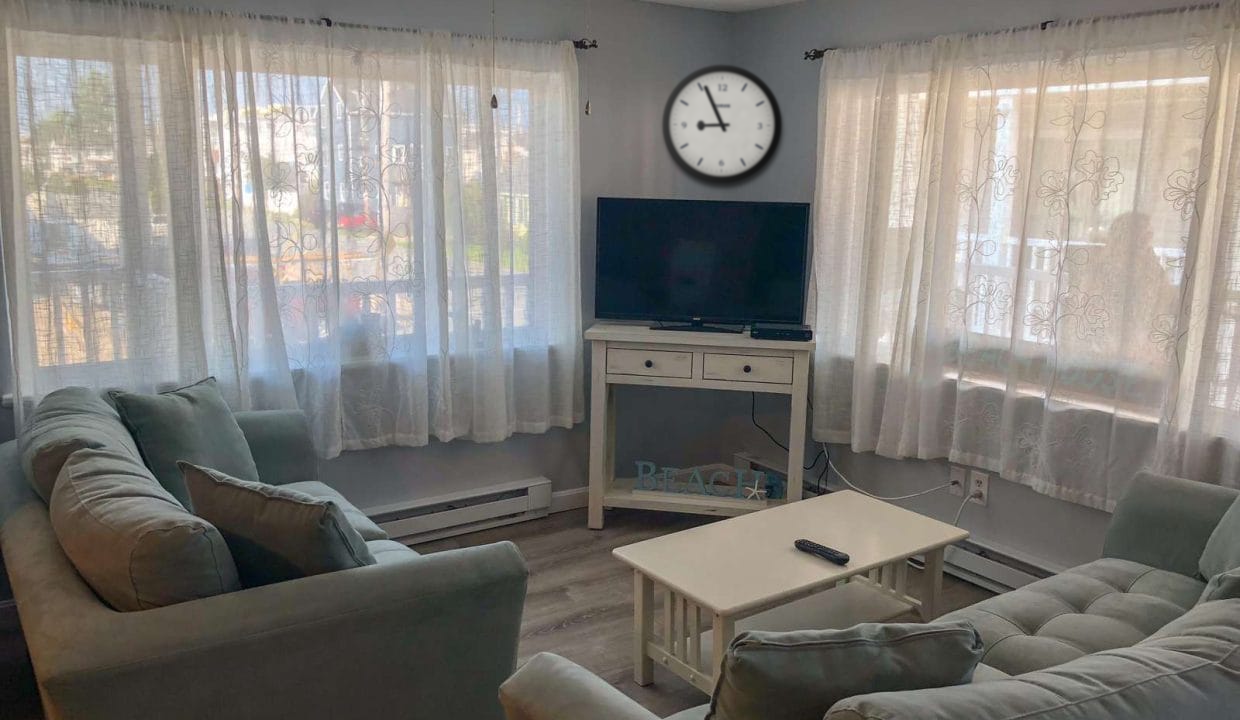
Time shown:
8.56
